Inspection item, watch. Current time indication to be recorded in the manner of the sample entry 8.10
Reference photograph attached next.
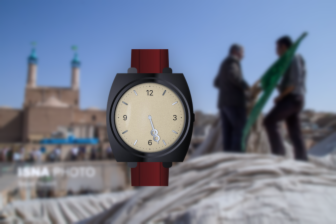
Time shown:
5.27
